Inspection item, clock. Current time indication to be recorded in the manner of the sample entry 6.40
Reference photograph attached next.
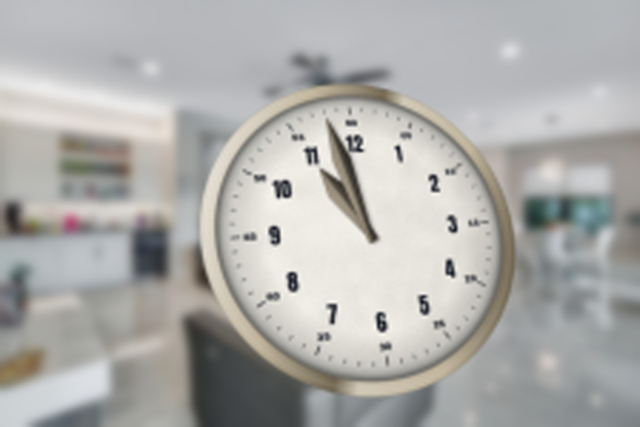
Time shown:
10.58
